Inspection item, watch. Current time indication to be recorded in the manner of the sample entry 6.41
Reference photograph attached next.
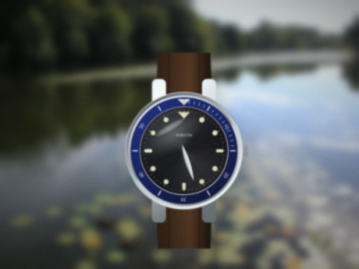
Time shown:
5.27
